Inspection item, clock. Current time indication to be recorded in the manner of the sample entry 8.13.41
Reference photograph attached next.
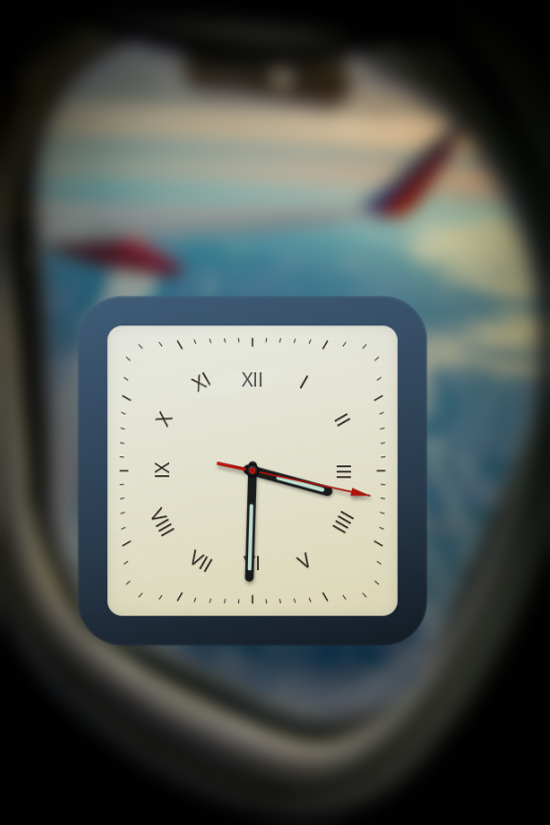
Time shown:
3.30.17
